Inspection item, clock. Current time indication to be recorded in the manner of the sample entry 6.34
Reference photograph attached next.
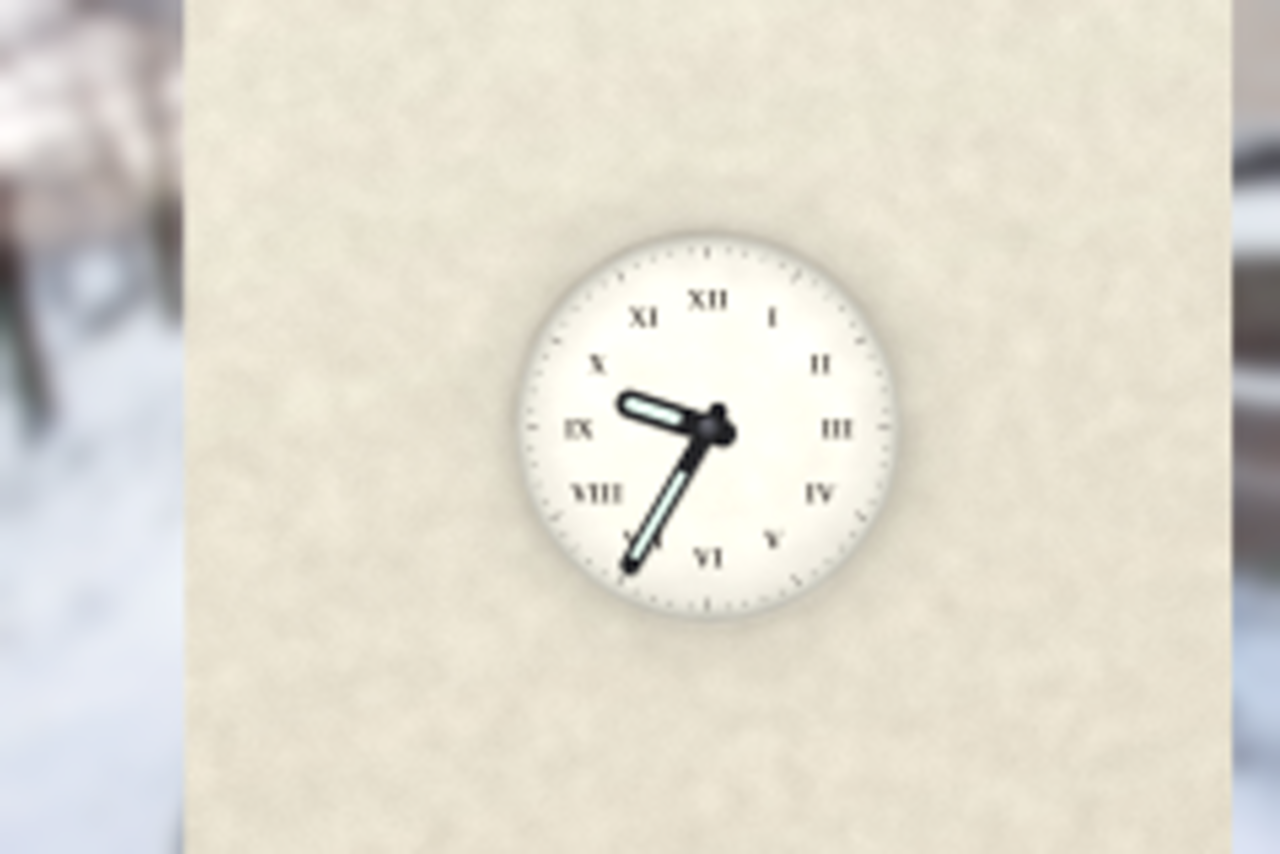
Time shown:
9.35
